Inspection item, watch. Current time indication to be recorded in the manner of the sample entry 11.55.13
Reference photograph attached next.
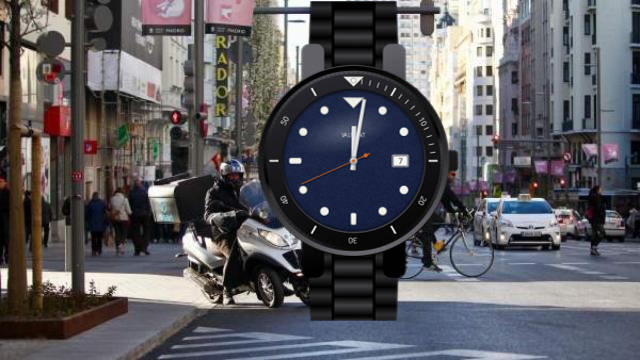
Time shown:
12.01.41
